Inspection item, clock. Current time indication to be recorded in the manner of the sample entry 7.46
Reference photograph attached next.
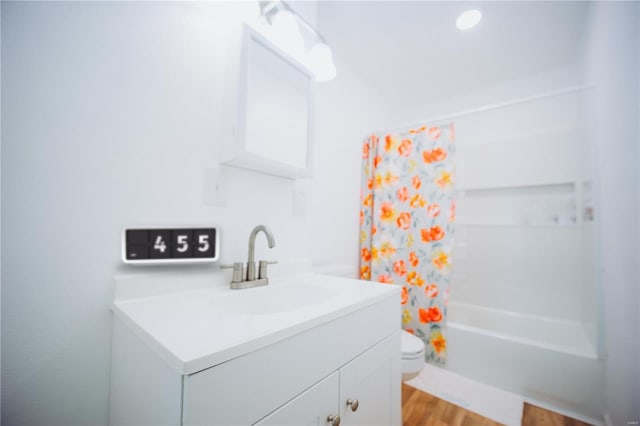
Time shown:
4.55
